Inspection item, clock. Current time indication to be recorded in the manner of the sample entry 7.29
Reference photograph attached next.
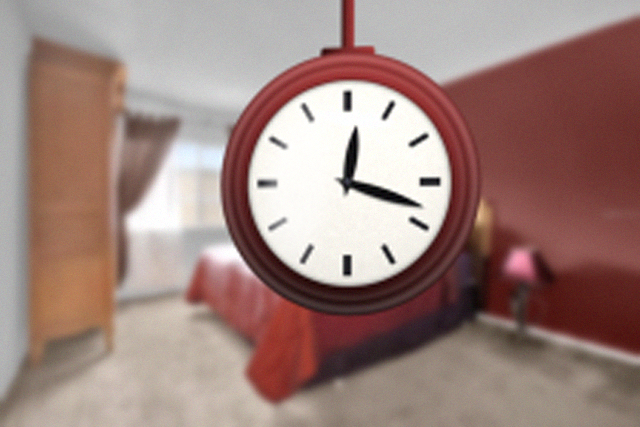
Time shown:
12.18
